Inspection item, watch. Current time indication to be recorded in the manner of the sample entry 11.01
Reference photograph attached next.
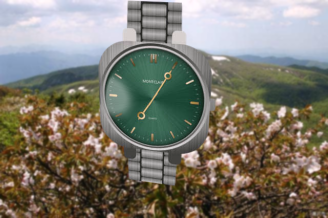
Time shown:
7.05
